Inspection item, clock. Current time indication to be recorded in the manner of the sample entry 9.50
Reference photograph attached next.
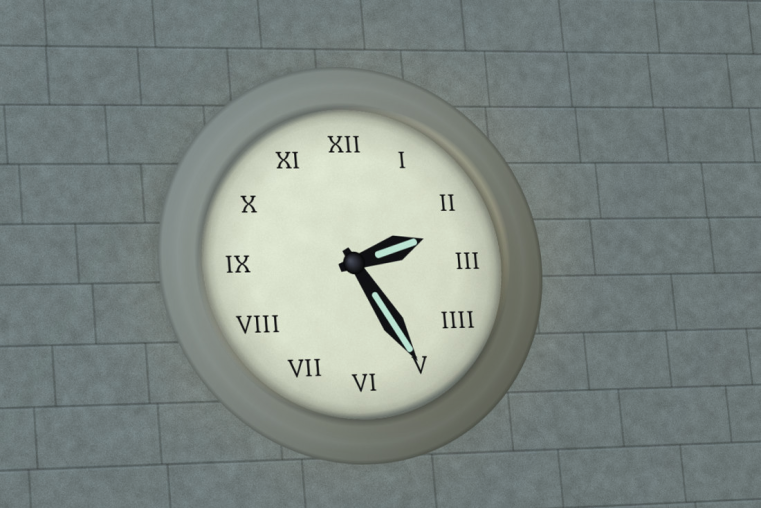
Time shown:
2.25
